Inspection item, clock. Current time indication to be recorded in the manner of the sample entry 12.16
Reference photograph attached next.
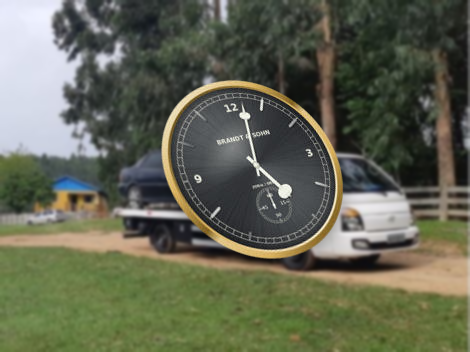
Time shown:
5.02
